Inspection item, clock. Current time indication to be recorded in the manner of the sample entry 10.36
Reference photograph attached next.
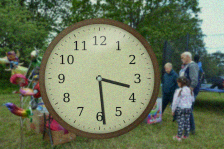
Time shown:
3.29
